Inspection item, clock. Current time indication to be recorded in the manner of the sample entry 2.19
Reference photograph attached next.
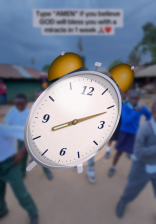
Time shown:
8.11
